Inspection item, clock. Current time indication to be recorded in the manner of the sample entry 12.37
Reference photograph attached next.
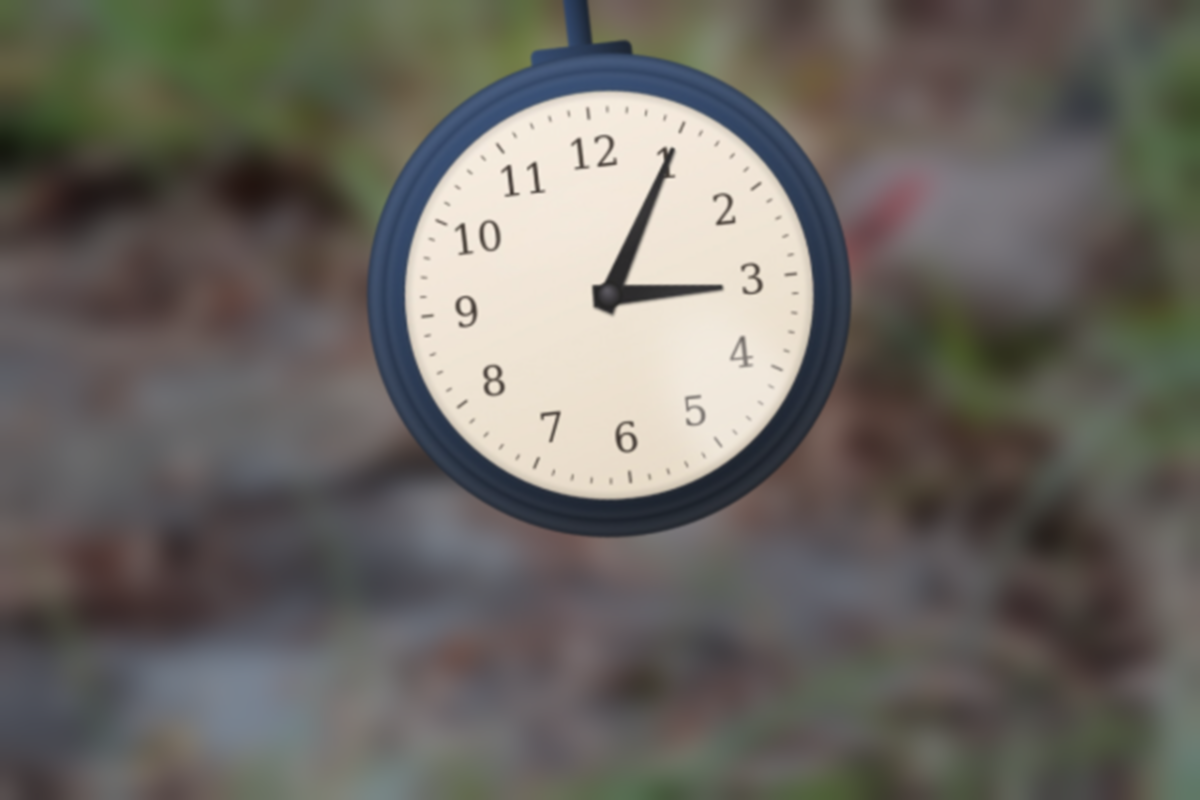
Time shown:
3.05
